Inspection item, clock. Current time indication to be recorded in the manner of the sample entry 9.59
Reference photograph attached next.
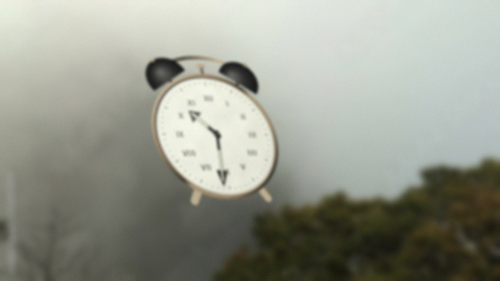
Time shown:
10.31
